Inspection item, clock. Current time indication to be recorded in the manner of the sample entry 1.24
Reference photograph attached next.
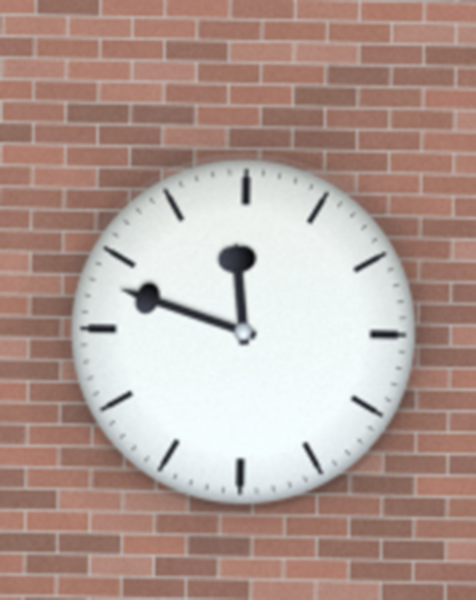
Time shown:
11.48
